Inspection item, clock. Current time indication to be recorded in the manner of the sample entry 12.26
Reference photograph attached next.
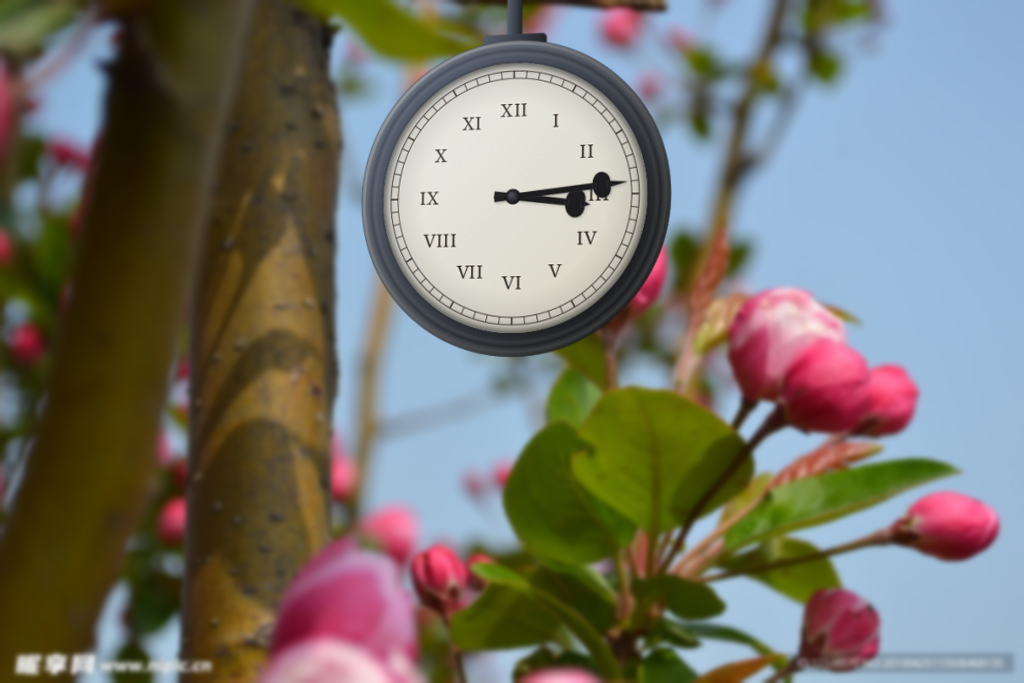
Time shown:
3.14
